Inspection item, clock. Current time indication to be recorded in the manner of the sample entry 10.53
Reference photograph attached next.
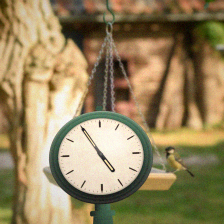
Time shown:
4.55
